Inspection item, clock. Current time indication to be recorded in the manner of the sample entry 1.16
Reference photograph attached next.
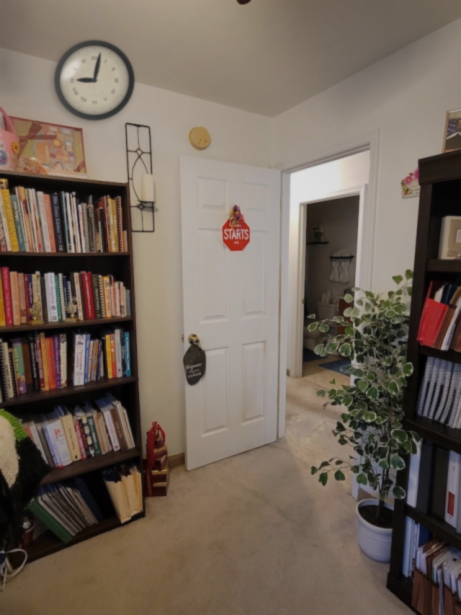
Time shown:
9.02
